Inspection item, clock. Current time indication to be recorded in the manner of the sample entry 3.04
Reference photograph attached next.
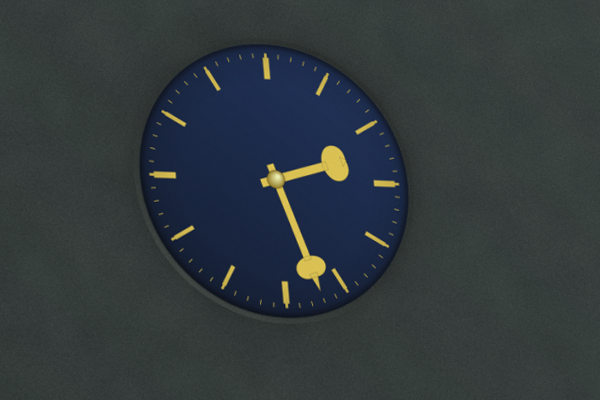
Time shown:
2.27
